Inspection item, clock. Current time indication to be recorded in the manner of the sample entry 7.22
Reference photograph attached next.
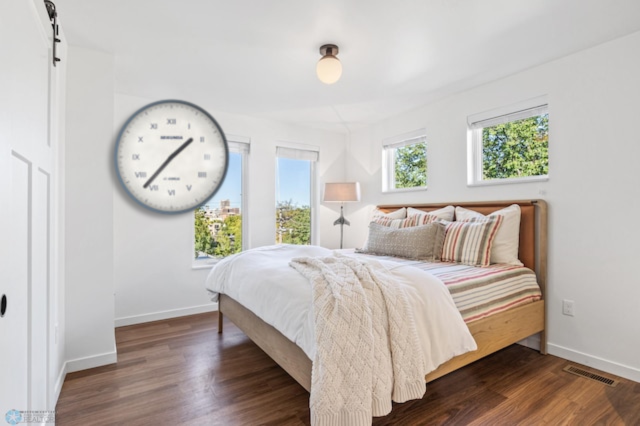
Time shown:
1.37
